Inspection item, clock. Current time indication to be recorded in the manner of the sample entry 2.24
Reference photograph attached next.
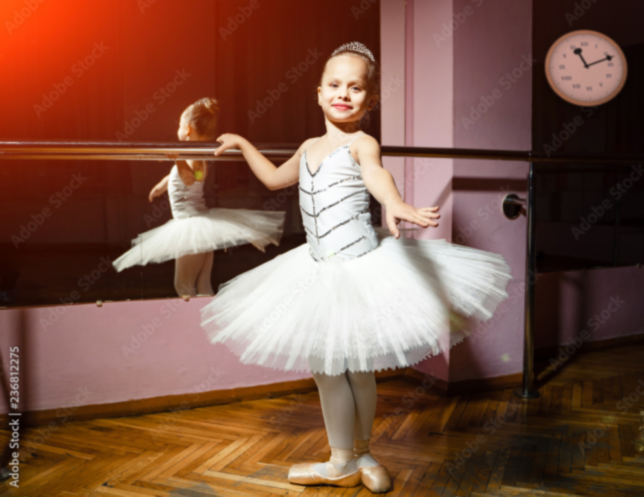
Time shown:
11.12
